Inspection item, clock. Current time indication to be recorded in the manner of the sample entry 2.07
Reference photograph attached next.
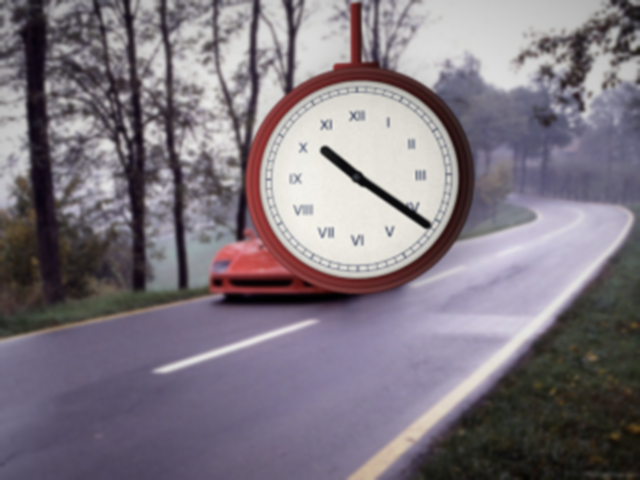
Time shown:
10.21
